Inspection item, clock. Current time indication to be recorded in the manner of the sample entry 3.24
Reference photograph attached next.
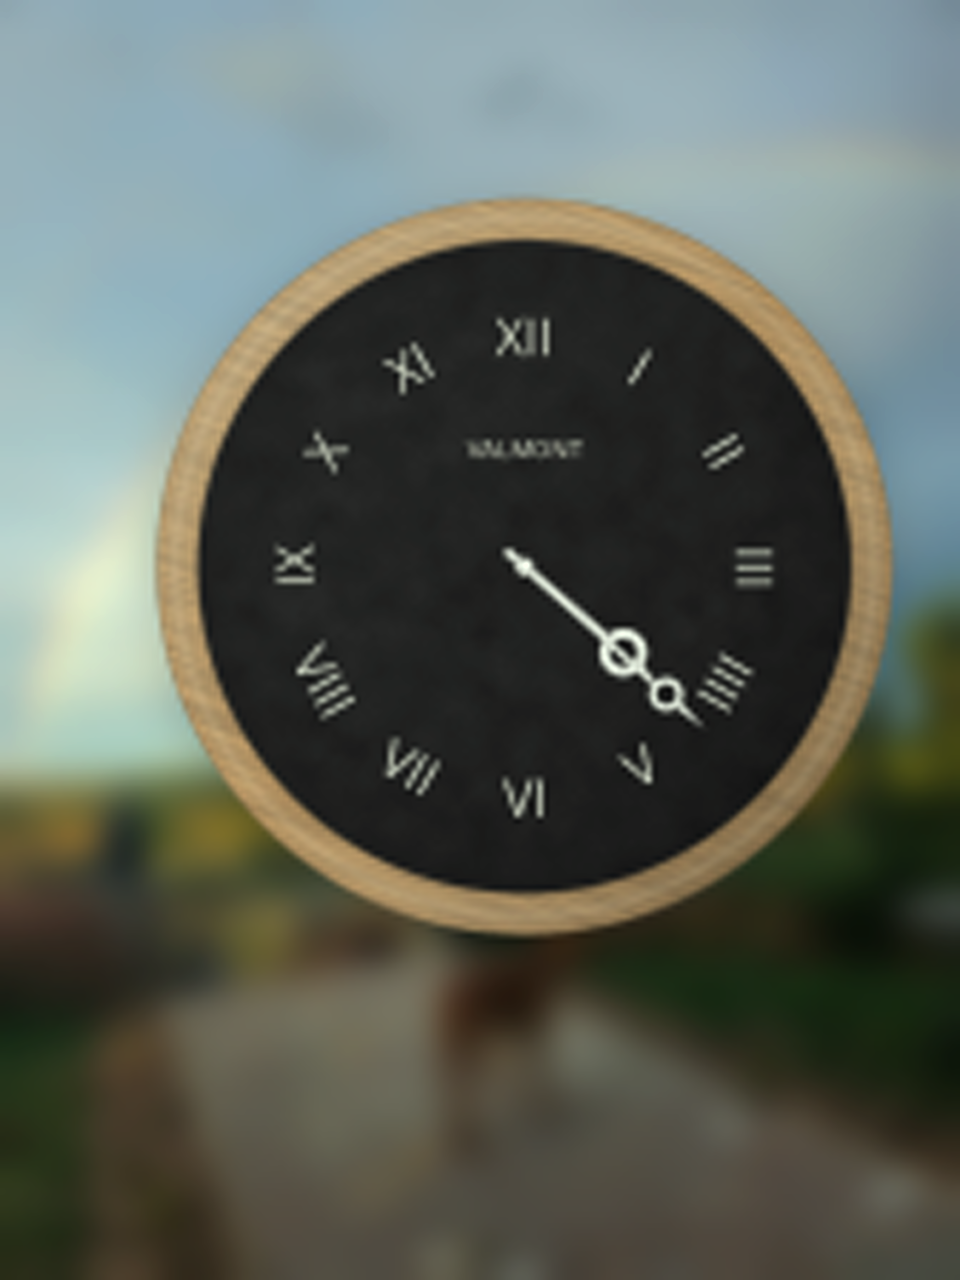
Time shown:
4.22
